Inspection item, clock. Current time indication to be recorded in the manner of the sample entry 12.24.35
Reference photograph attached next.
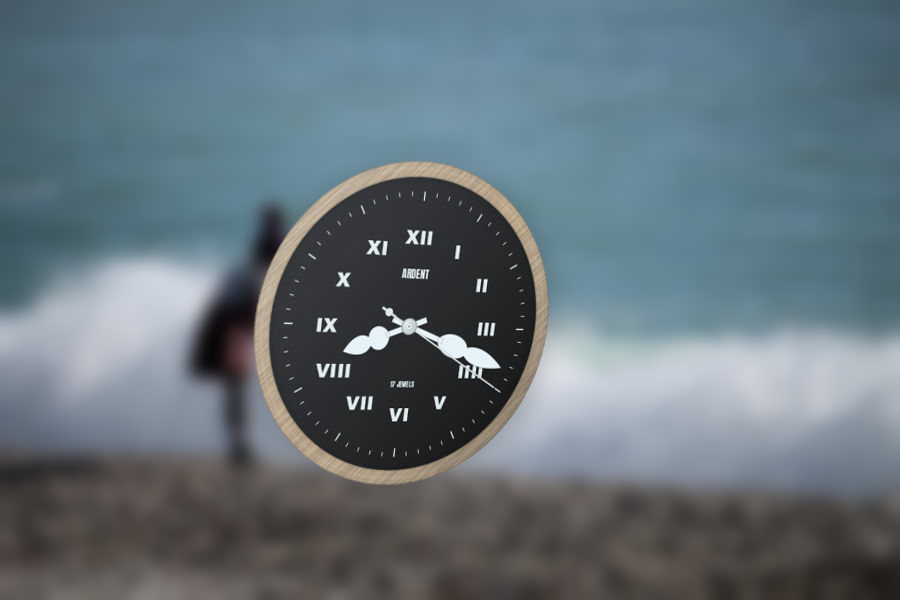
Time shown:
8.18.20
